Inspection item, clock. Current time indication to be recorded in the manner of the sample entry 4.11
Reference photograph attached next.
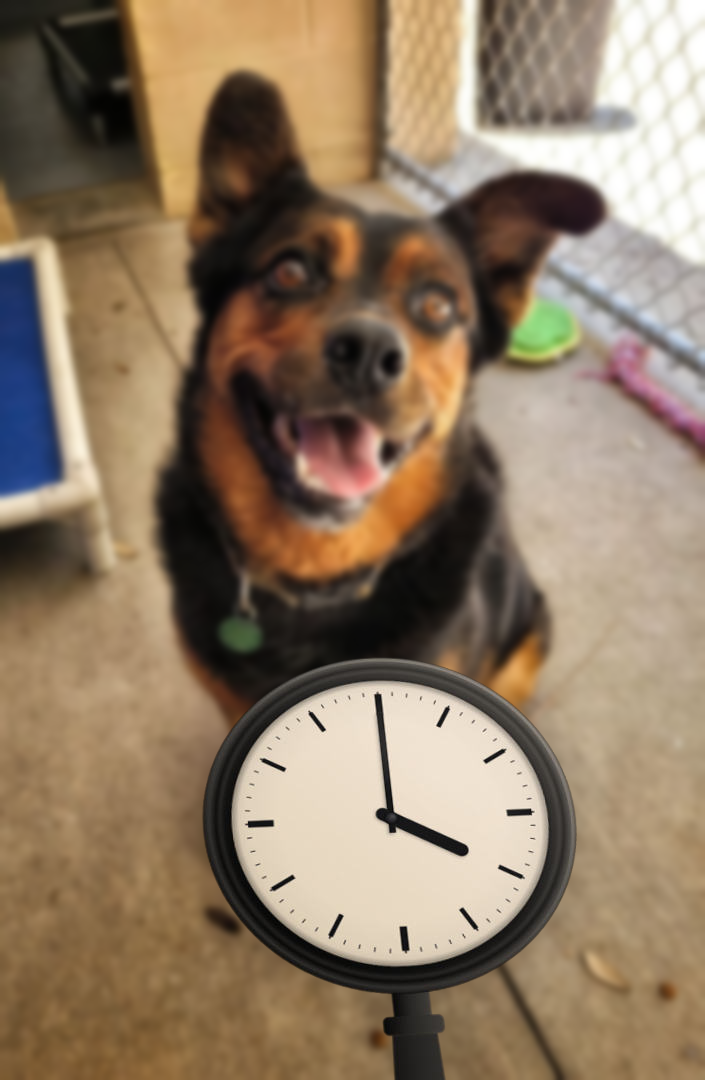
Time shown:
4.00
